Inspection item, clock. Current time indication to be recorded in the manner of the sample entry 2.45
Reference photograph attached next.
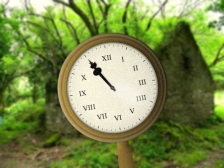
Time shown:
10.55
